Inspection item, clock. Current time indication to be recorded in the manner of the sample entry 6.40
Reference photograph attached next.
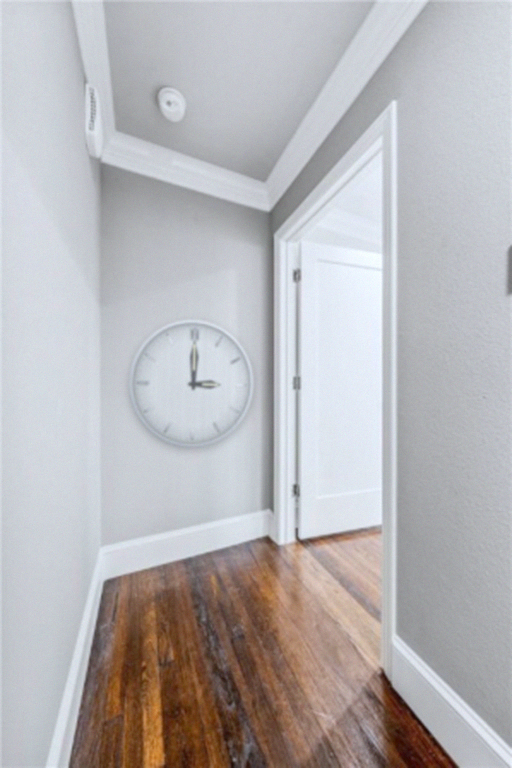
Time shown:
3.00
